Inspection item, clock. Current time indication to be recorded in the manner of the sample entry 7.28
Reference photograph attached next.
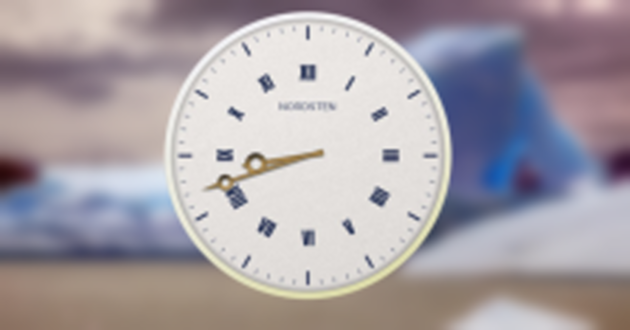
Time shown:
8.42
